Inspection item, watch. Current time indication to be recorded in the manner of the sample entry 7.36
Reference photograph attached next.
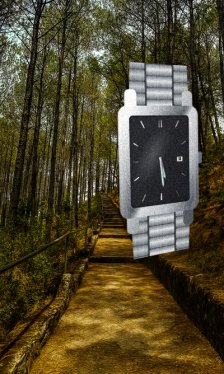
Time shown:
5.29
